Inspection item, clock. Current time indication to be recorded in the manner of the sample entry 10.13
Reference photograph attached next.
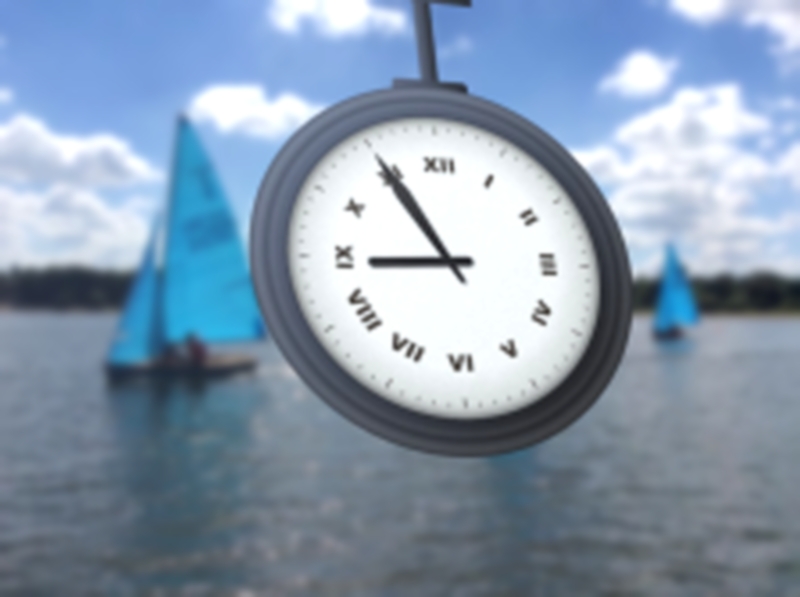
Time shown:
8.55
